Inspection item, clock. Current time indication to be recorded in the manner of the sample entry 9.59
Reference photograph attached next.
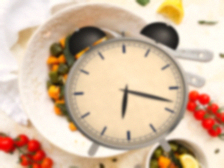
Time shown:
6.18
